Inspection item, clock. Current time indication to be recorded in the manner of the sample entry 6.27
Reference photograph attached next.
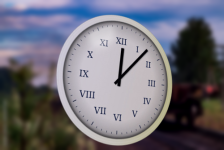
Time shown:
12.07
